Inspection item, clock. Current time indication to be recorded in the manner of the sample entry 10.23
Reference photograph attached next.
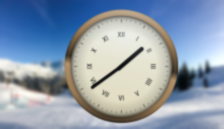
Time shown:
1.39
